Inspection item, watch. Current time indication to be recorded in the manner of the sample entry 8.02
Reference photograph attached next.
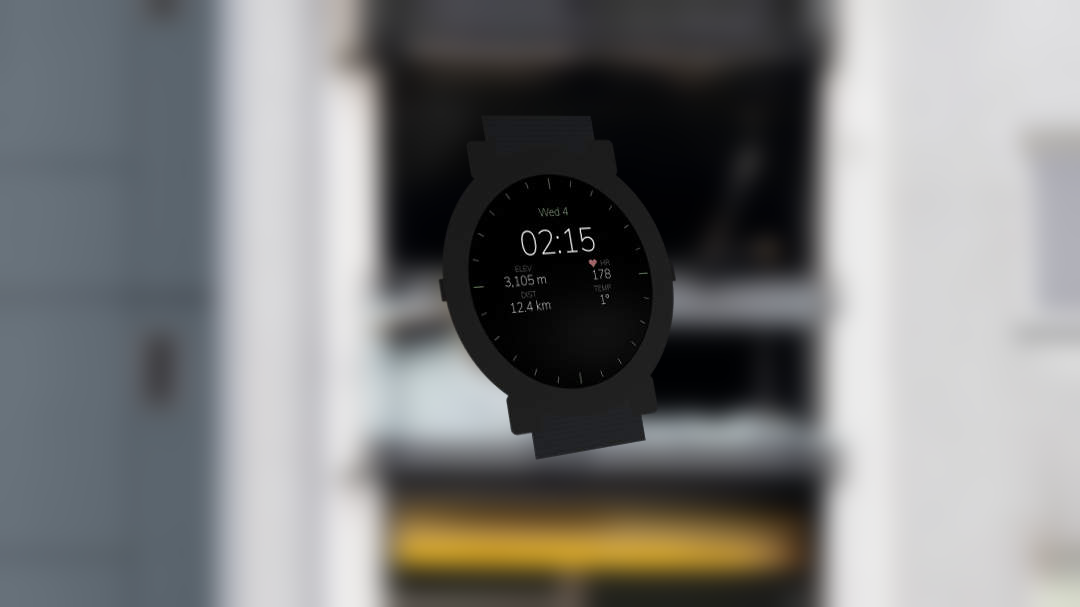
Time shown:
2.15
